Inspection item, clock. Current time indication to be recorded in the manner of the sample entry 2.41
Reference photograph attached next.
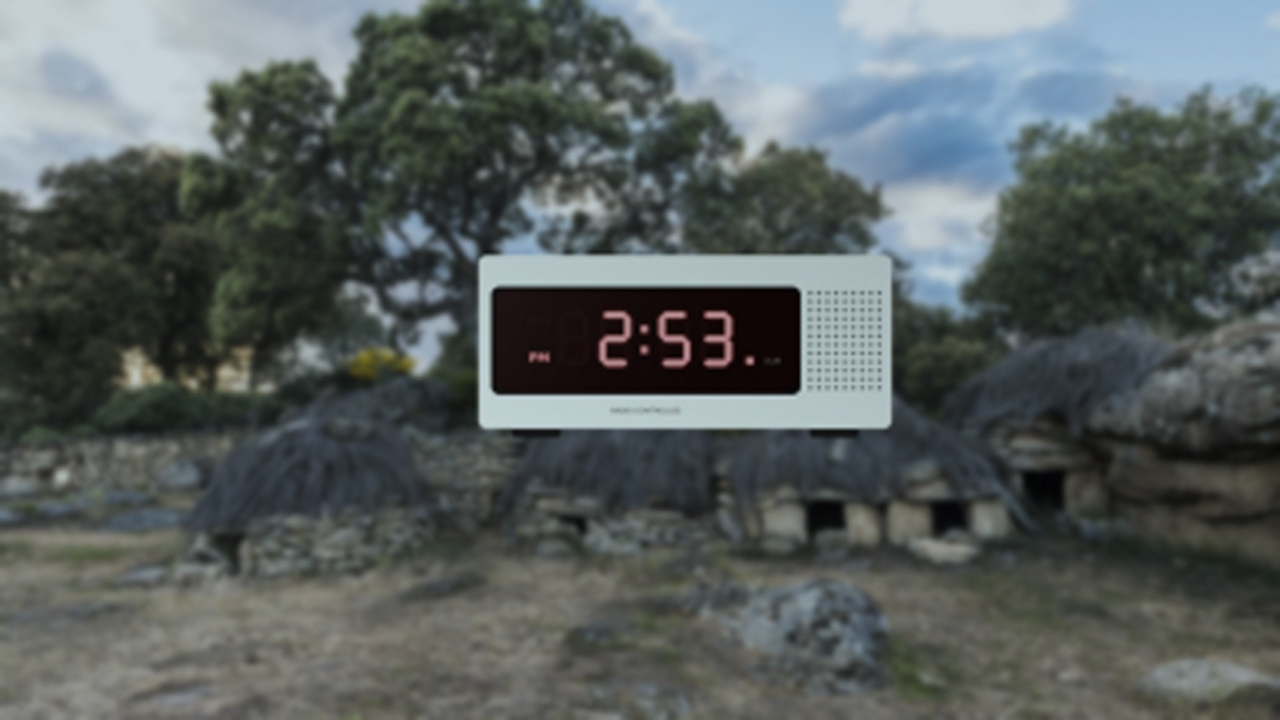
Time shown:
2.53
